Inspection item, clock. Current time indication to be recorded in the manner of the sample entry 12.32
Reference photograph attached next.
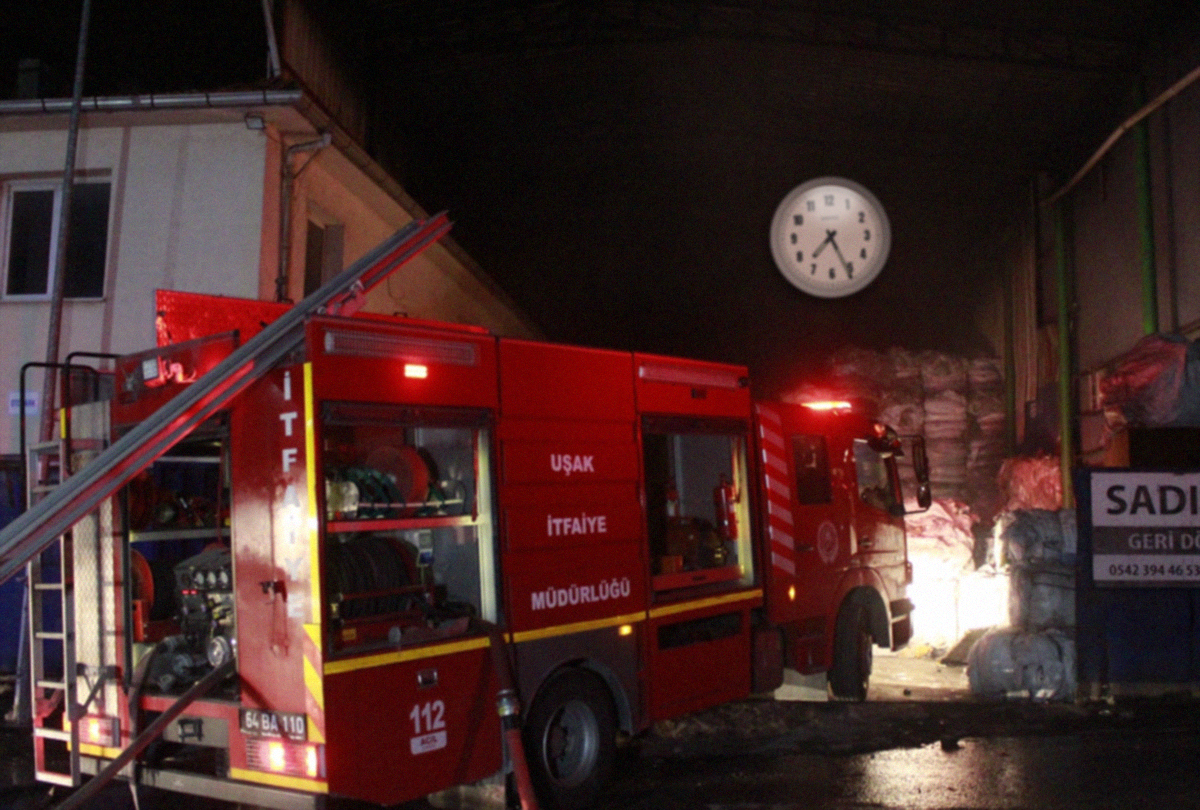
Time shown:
7.26
